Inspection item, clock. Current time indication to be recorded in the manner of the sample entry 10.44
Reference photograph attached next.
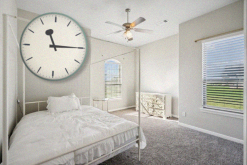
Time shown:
11.15
